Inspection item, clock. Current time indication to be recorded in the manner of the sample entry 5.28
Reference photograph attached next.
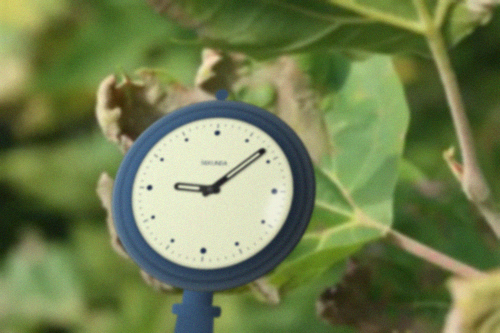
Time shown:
9.08
